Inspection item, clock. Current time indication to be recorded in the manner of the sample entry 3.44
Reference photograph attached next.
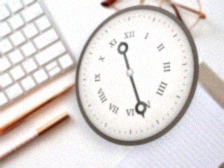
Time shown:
11.27
